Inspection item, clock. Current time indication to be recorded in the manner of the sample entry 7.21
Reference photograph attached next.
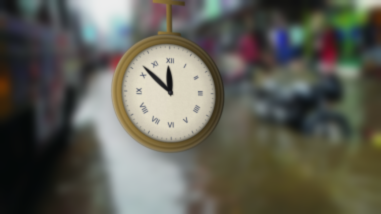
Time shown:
11.52
